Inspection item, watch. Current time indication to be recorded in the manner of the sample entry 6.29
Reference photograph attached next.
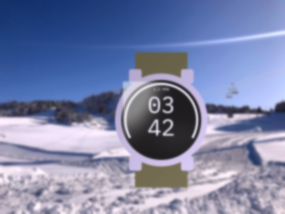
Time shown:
3.42
